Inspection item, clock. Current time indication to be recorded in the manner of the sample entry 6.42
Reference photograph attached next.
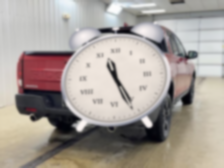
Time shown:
11.26
